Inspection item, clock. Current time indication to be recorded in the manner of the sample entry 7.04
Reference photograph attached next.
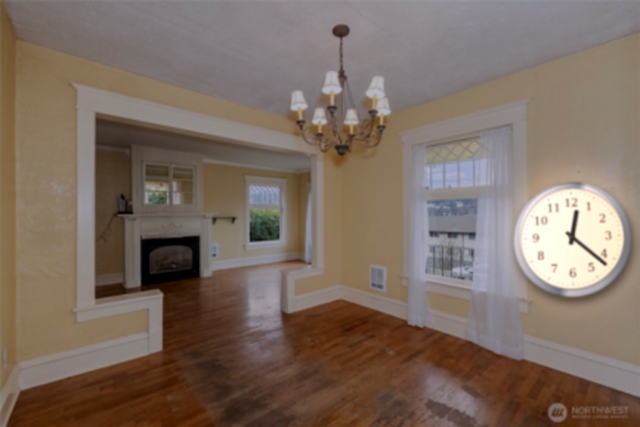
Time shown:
12.22
